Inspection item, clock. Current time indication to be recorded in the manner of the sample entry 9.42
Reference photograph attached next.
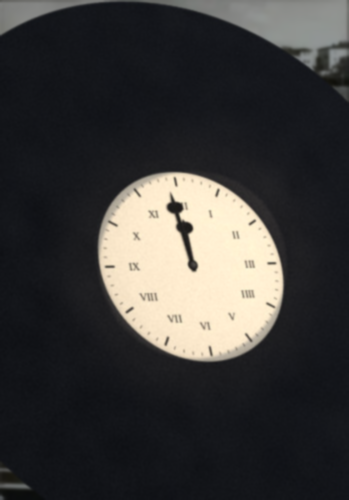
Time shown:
11.59
